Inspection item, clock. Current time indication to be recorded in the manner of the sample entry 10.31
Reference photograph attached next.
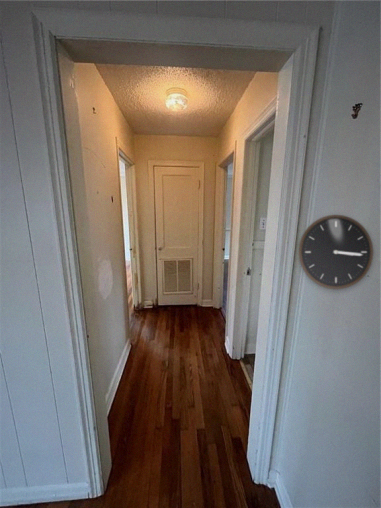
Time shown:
3.16
